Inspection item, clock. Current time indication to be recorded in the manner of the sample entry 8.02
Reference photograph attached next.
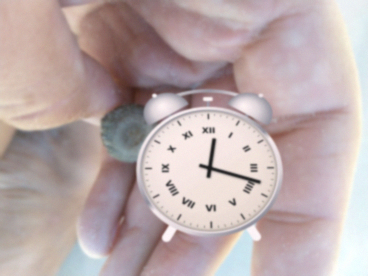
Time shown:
12.18
